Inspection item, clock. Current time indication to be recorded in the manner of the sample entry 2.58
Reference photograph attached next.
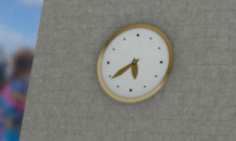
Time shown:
5.39
